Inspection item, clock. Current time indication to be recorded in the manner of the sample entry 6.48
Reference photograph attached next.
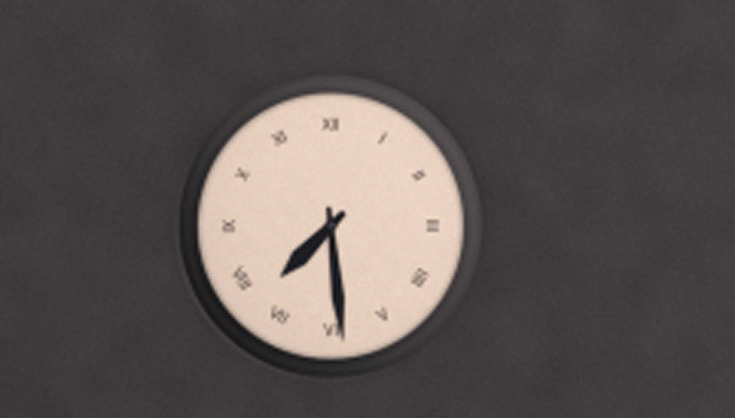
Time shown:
7.29
